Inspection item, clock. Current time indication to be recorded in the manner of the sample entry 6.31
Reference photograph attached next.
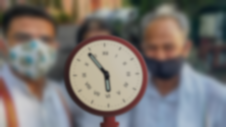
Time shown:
5.54
